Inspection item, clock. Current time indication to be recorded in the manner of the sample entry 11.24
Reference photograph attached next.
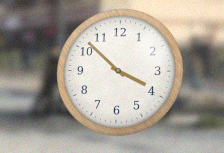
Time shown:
3.52
